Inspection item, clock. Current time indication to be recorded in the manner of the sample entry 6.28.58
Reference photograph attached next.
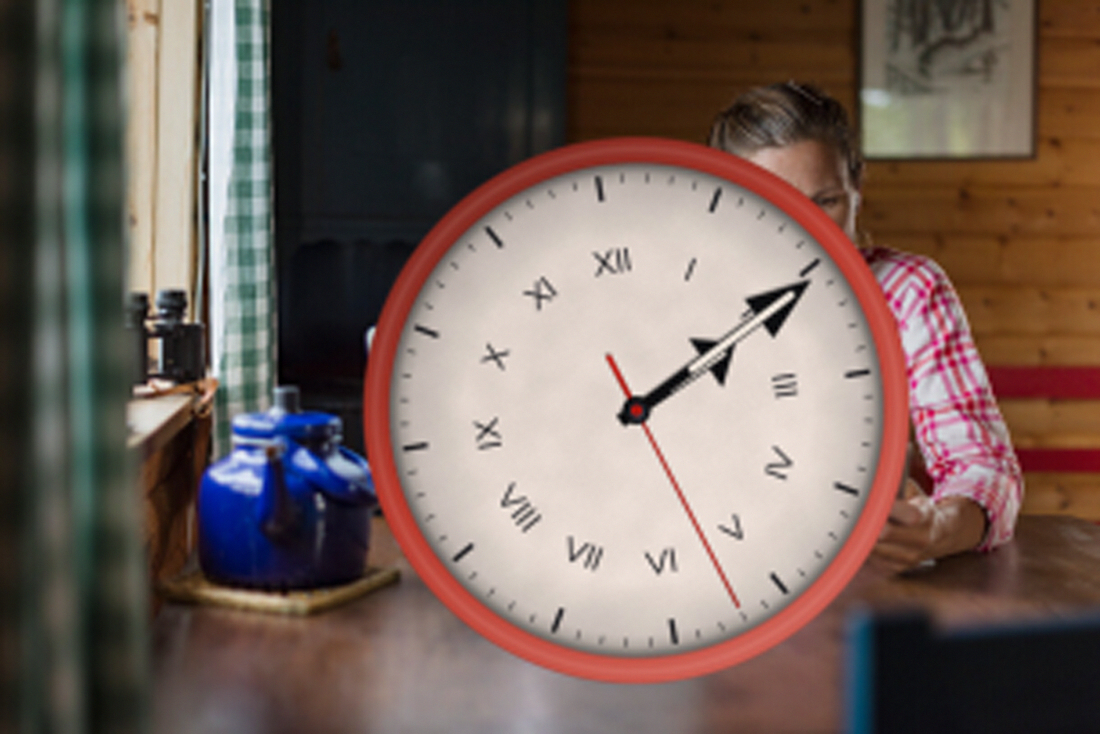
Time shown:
2.10.27
